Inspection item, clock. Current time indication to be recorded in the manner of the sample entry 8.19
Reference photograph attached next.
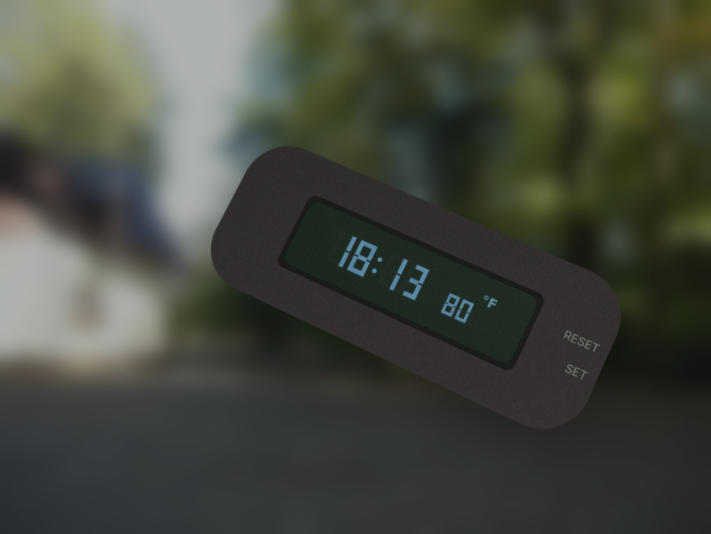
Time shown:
18.13
